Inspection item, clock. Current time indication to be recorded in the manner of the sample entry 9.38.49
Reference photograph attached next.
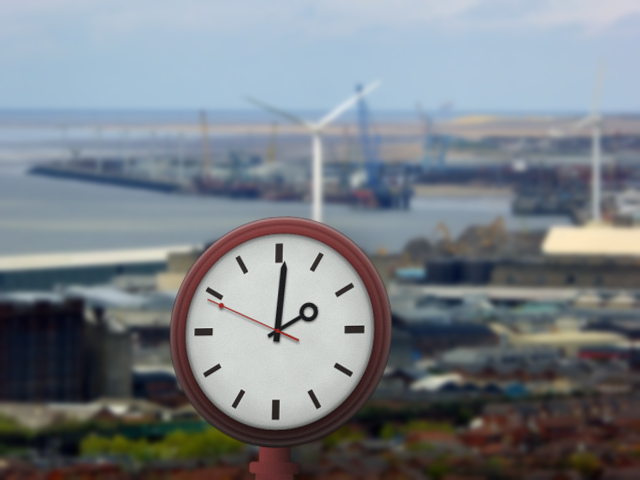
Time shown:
2.00.49
